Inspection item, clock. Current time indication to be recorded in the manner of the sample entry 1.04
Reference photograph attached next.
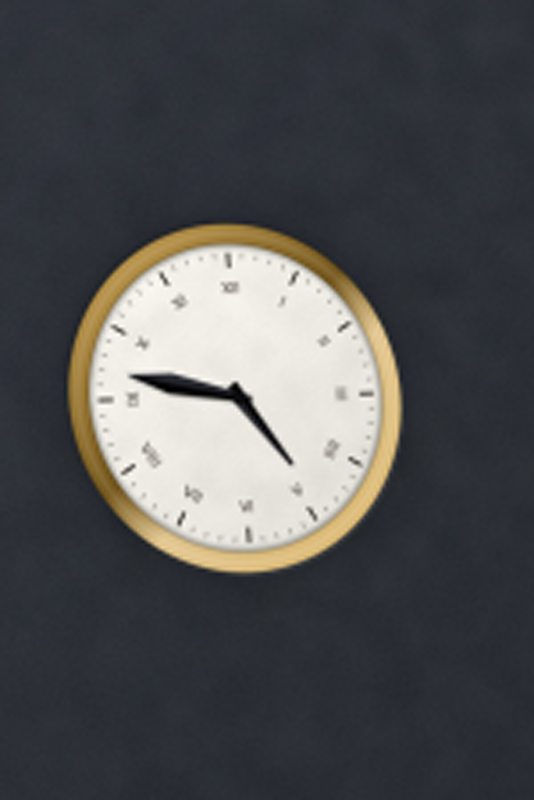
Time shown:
4.47
